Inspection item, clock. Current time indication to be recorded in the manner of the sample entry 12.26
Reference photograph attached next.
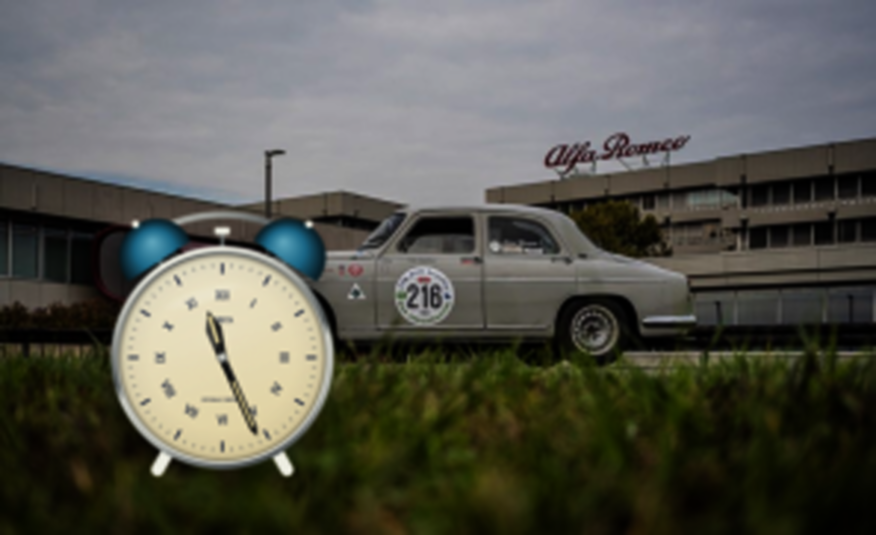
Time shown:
11.26
